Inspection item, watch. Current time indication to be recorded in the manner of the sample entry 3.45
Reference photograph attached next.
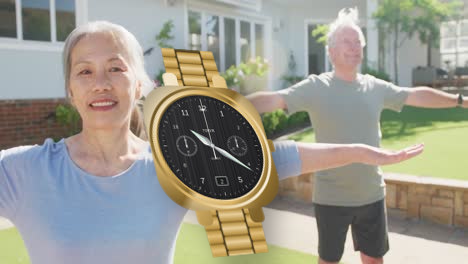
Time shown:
10.21
